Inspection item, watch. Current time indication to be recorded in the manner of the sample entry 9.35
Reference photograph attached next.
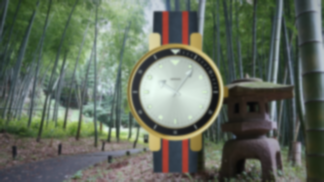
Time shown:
10.06
